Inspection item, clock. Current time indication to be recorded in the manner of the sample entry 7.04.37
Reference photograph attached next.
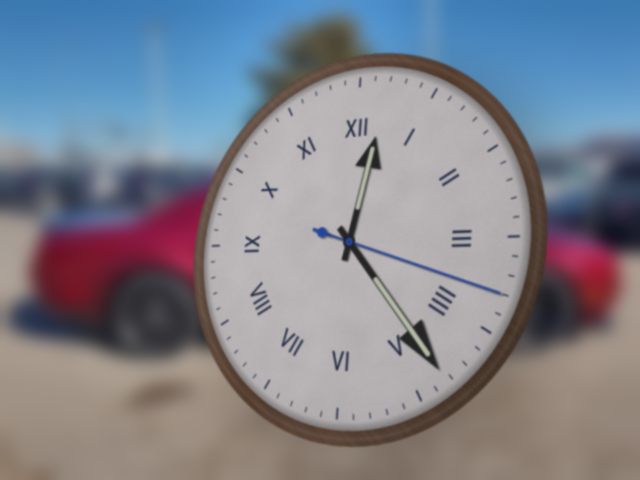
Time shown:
12.23.18
